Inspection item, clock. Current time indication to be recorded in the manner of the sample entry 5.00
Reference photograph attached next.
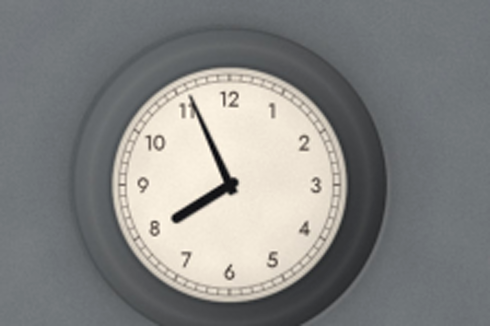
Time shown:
7.56
